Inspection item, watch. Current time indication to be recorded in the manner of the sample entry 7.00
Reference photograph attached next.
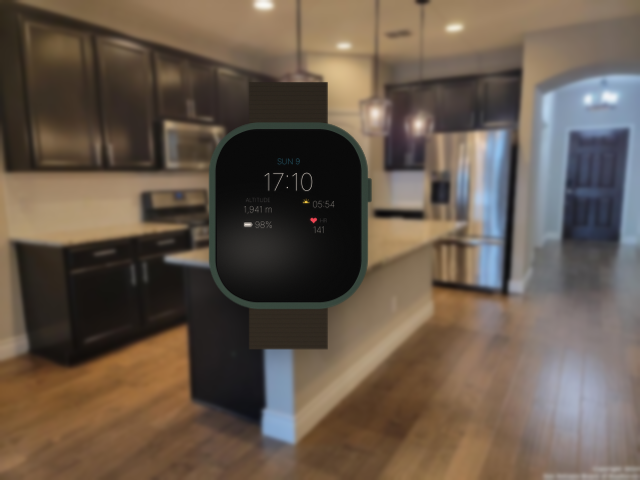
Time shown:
17.10
